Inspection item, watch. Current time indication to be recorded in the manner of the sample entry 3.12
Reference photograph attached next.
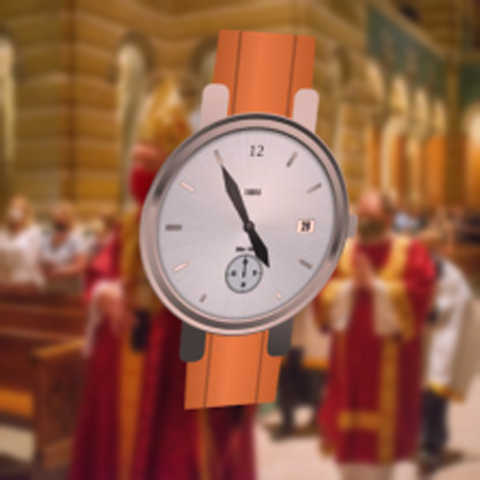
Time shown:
4.55
